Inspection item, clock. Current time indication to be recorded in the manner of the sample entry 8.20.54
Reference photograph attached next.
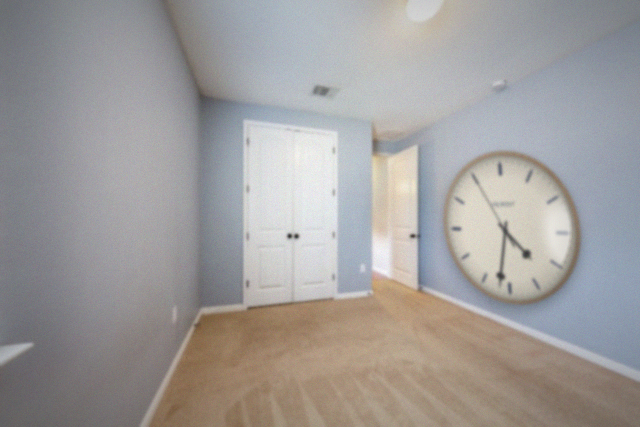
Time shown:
4.31.55
